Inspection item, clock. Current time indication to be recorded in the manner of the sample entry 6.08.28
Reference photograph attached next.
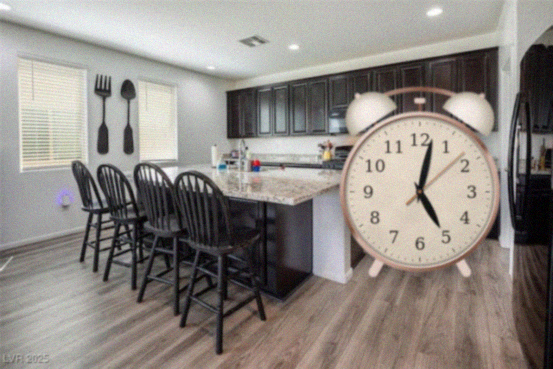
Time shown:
5.02.08
